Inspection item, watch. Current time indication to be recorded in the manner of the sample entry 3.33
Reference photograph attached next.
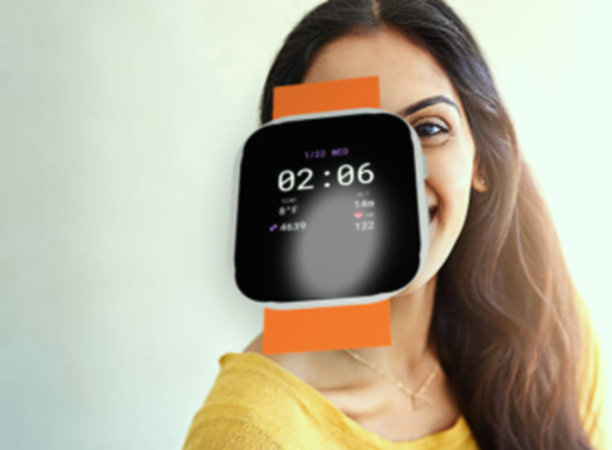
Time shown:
2.06
